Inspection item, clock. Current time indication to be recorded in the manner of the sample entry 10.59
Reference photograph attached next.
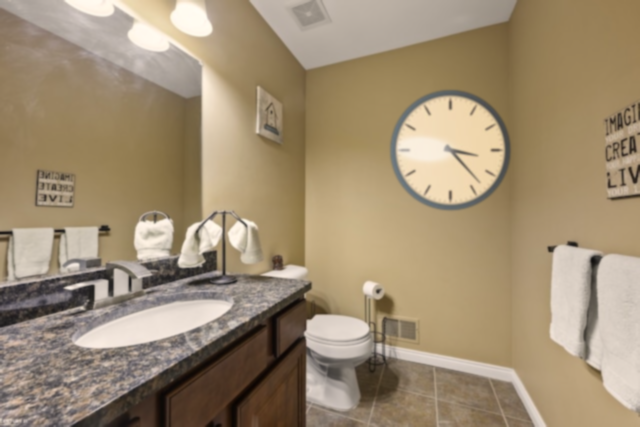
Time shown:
3.23
